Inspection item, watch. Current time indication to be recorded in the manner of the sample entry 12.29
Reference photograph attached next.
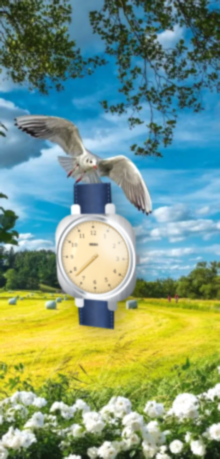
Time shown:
7.38
